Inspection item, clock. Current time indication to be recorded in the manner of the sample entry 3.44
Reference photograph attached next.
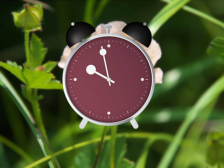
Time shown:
9.58
